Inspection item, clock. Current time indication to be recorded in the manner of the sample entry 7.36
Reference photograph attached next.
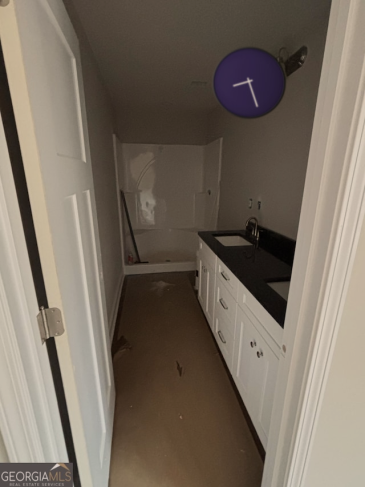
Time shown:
8.27
